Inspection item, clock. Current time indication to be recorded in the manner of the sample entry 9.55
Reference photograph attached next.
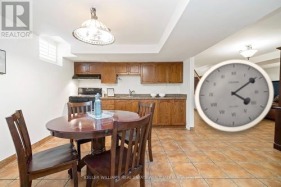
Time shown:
4.09
